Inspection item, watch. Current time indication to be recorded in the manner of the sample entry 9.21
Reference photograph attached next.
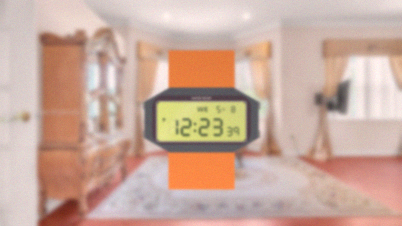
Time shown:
12.23
